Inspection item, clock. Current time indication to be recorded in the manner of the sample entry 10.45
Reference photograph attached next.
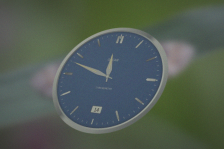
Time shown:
11.48
